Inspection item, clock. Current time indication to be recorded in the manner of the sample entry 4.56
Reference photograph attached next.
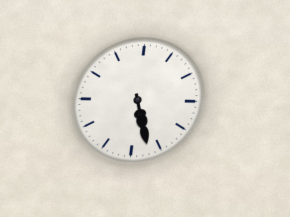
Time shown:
5.27
